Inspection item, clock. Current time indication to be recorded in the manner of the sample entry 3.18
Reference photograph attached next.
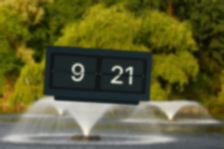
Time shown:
9.21
